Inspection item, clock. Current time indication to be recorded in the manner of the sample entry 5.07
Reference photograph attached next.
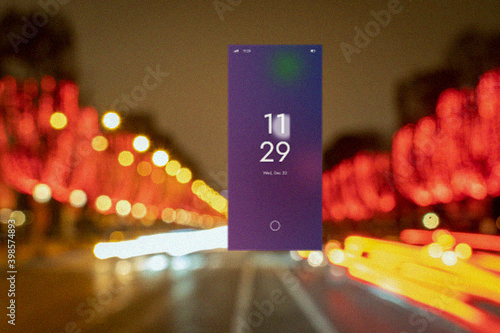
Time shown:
11.29
